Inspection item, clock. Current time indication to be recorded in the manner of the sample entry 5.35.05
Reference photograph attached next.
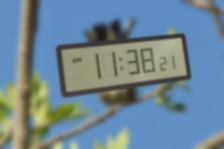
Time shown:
11.38.21
